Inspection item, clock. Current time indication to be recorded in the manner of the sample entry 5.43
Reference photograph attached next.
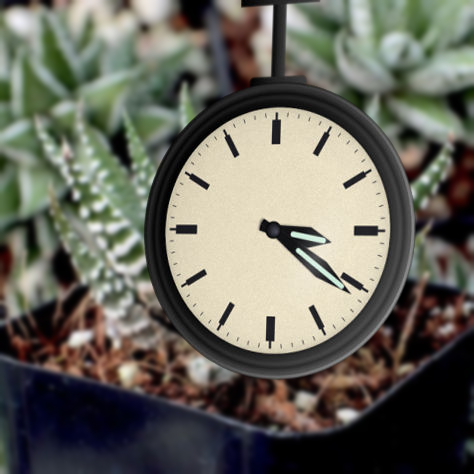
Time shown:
3.21
